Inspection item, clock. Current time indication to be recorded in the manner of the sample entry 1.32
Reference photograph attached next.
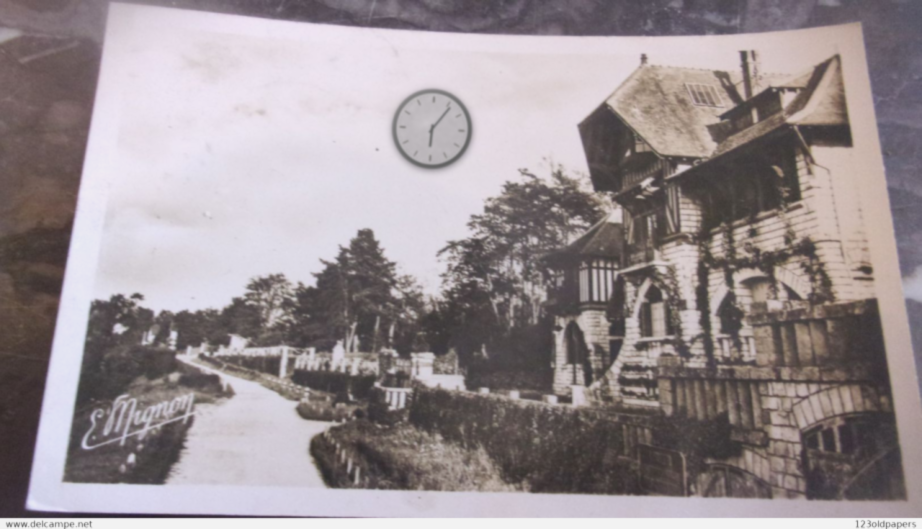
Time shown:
6.06
